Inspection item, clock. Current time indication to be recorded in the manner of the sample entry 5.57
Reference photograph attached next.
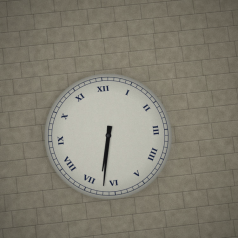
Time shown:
6.32
